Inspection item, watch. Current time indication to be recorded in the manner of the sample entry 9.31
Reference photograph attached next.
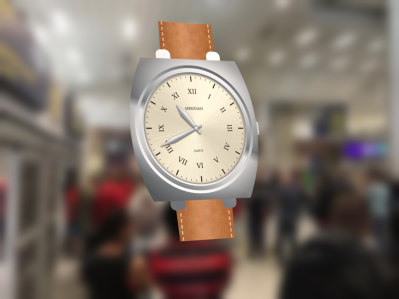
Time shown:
10.41
